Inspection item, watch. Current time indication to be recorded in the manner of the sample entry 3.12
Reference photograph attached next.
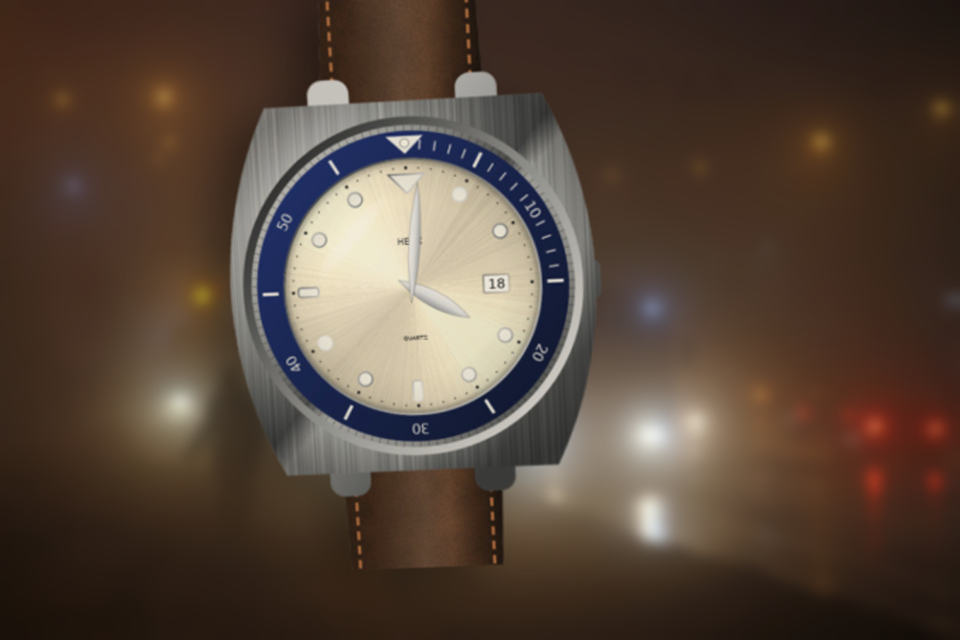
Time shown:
4.01
